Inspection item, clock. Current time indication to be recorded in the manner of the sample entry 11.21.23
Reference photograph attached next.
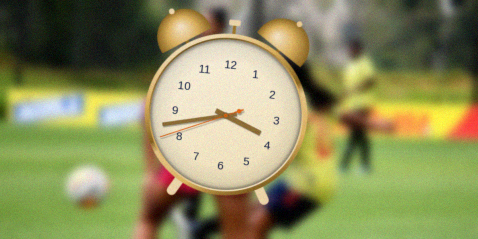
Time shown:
3.42.41
